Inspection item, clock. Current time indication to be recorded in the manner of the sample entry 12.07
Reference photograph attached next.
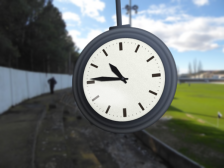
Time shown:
10.46
